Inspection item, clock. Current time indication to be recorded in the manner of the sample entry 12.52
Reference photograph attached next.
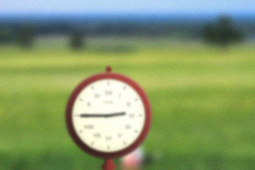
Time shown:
2.45
